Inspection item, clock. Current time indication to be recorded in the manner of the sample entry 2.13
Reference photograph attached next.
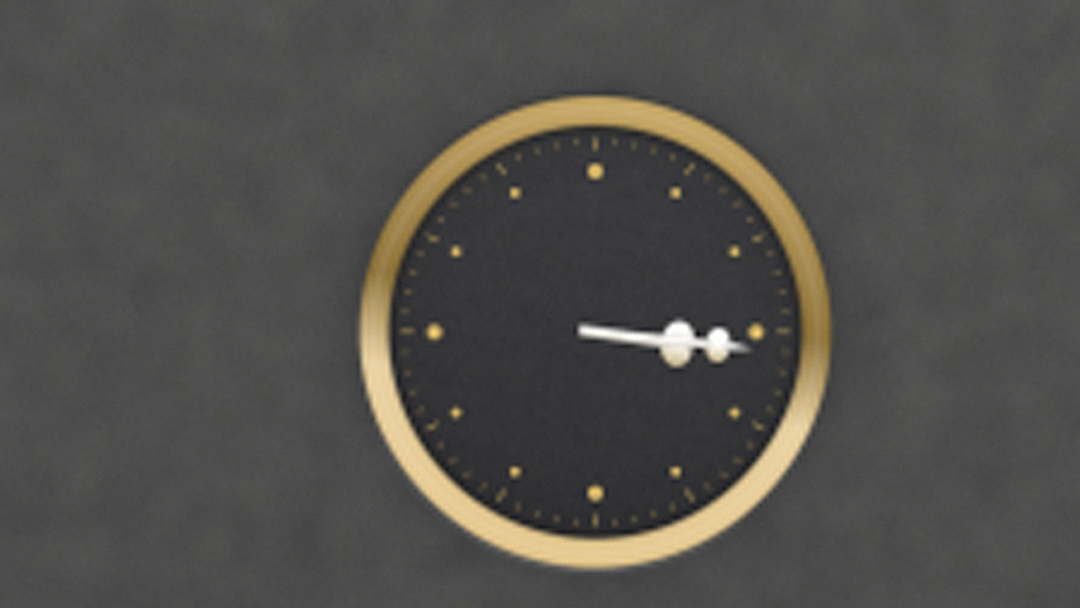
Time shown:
3.16
